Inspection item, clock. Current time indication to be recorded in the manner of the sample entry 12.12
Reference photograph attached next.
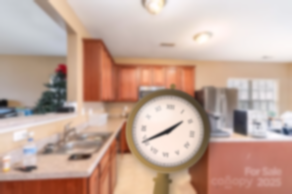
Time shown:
1.40
